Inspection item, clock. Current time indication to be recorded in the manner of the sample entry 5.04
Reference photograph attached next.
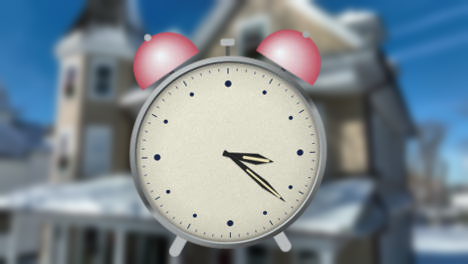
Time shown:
3.22
